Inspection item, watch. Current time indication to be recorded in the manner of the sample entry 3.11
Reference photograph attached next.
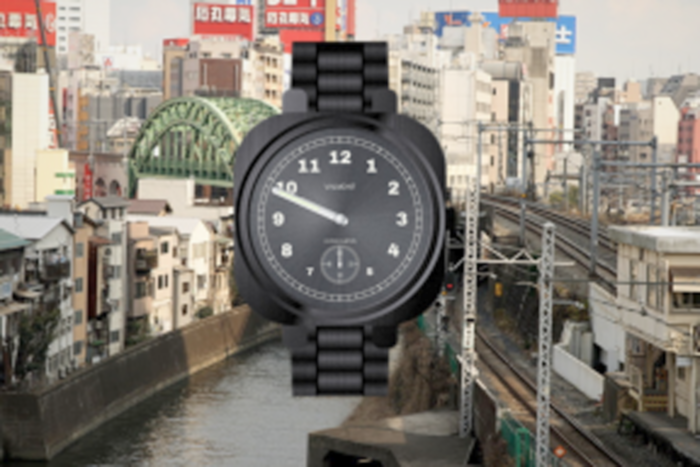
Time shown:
9.49
